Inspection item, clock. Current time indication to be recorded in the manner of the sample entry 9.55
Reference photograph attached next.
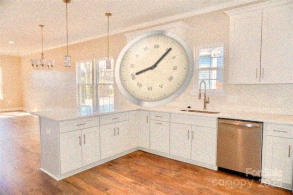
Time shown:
8.06
